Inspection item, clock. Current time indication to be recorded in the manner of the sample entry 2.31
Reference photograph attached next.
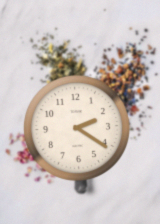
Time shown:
2.21
